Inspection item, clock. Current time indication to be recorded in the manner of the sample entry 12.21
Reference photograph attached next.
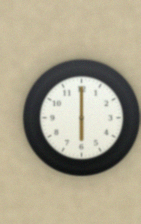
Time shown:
6.00
